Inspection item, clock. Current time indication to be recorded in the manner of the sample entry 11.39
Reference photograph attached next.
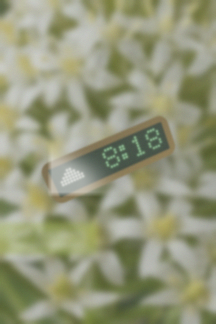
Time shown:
8.18
